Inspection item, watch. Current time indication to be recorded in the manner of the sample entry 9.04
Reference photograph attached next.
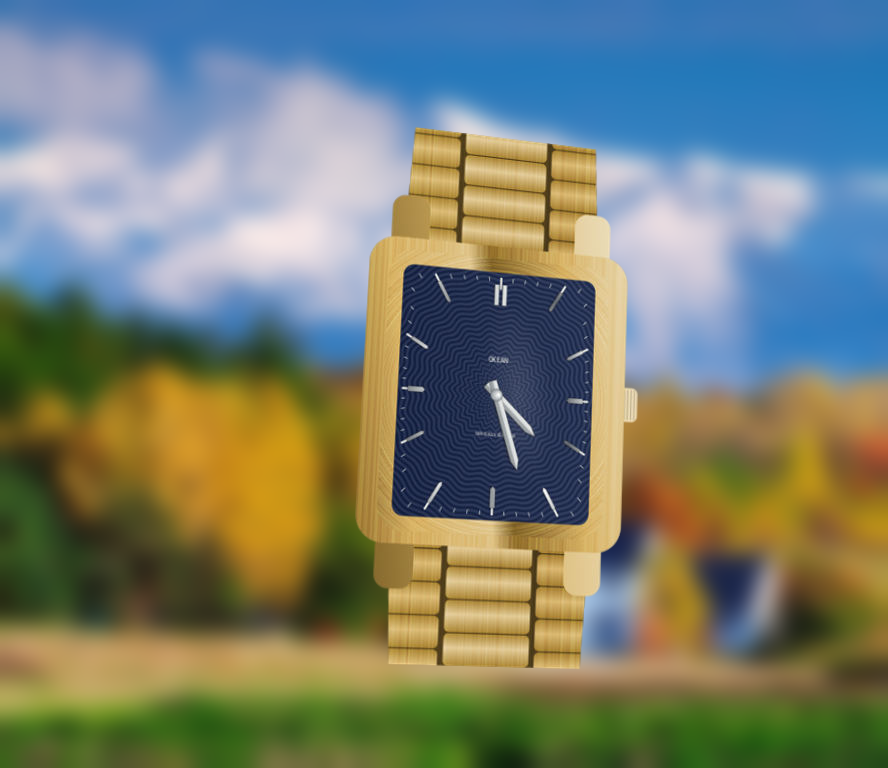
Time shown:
4.27
